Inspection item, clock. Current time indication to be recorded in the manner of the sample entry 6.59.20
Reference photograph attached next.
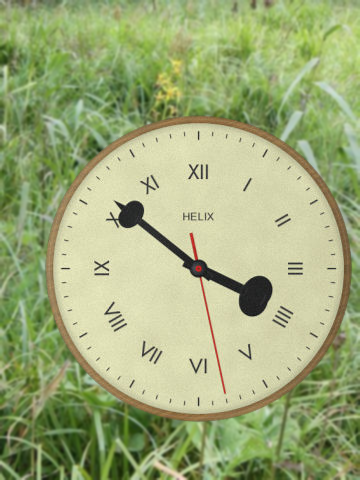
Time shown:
3.51.28
